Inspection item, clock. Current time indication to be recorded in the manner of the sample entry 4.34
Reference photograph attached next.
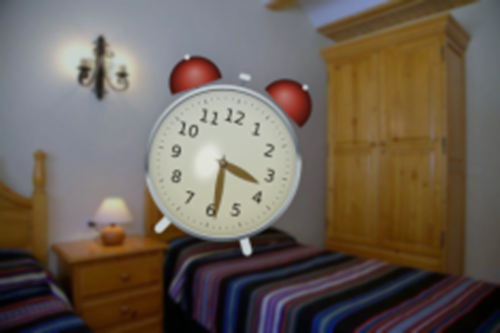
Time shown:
3.29
